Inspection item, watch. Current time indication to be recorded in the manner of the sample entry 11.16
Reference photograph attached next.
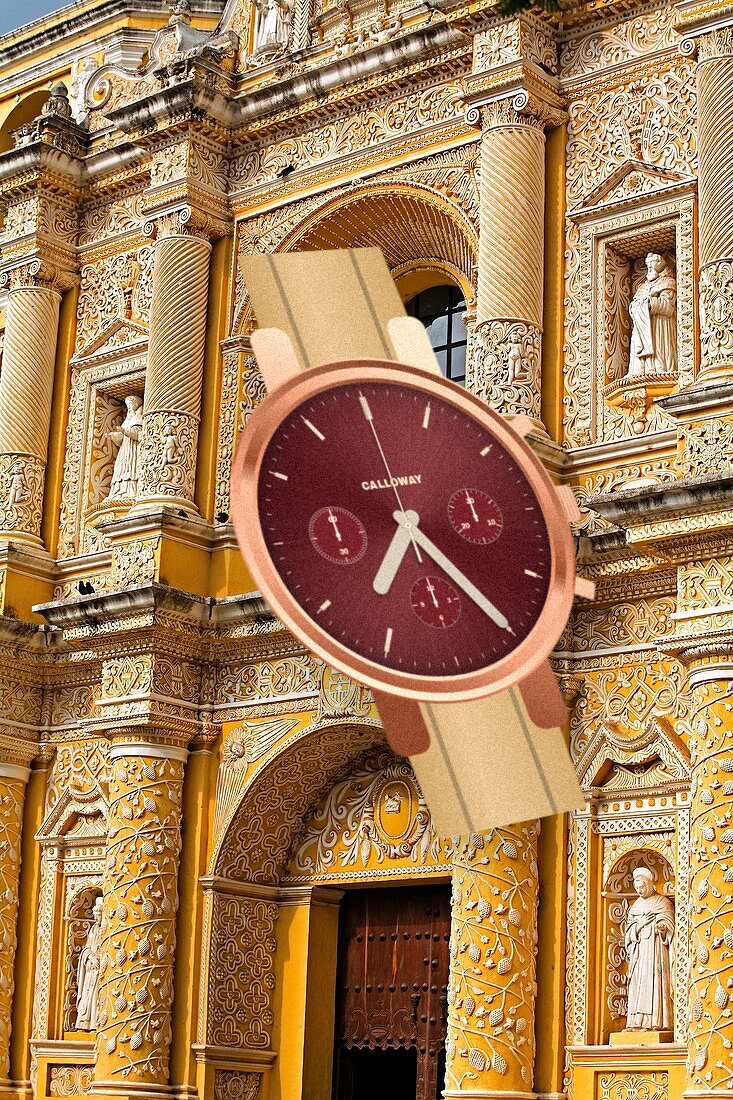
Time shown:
7.25
